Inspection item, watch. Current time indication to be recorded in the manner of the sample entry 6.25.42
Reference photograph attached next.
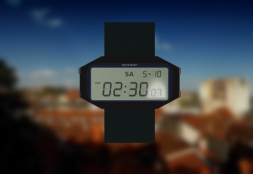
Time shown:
2.30.07
